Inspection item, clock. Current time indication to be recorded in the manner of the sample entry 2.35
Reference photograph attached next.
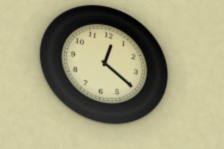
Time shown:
12.20
